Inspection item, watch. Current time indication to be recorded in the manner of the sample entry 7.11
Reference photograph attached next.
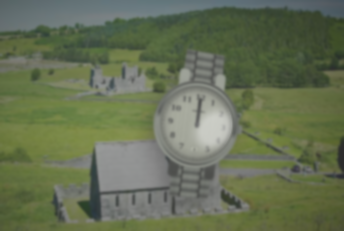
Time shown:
12.00
